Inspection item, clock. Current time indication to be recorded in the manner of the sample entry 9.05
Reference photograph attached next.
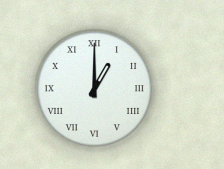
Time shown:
1.00
